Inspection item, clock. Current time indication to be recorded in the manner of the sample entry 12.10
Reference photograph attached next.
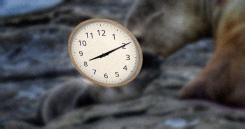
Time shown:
8.10
